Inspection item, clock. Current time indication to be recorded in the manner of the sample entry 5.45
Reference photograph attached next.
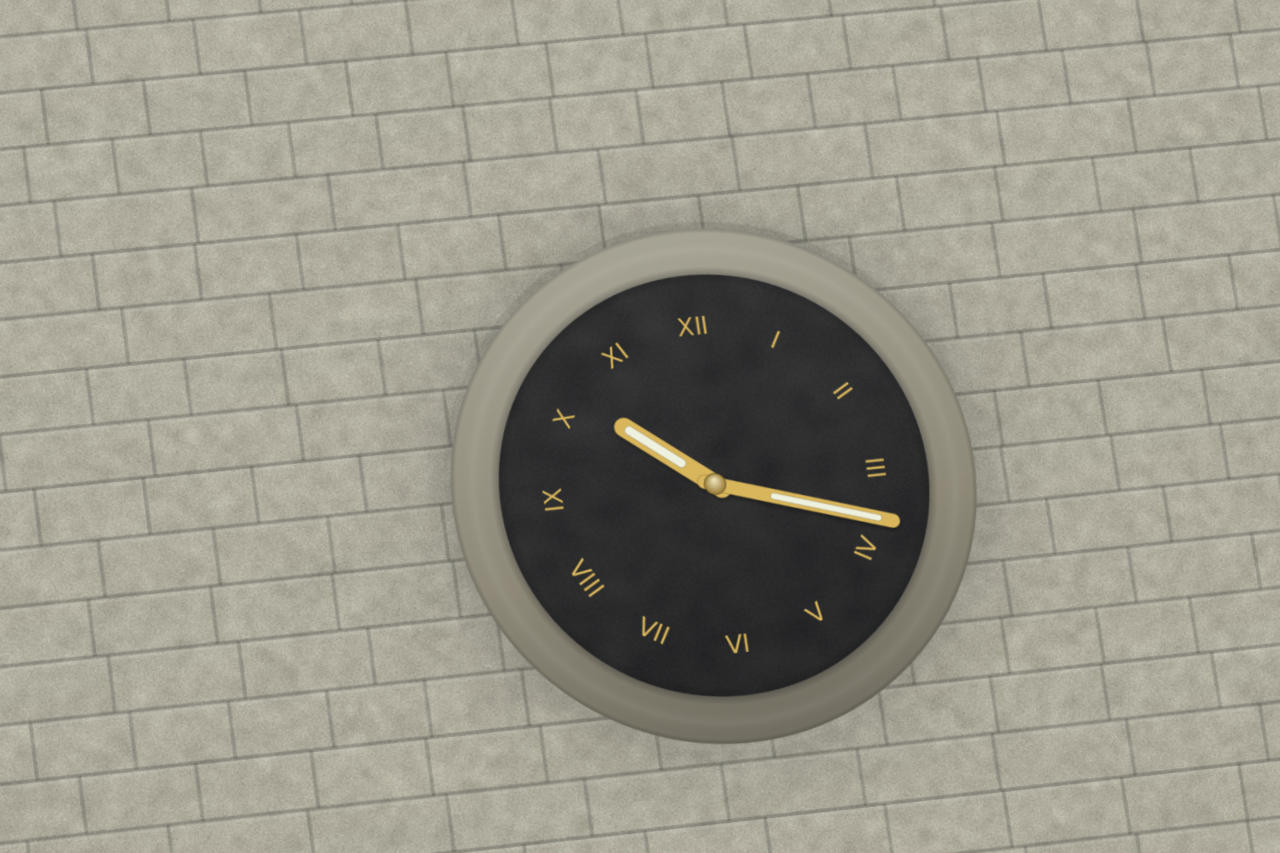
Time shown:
10.18
